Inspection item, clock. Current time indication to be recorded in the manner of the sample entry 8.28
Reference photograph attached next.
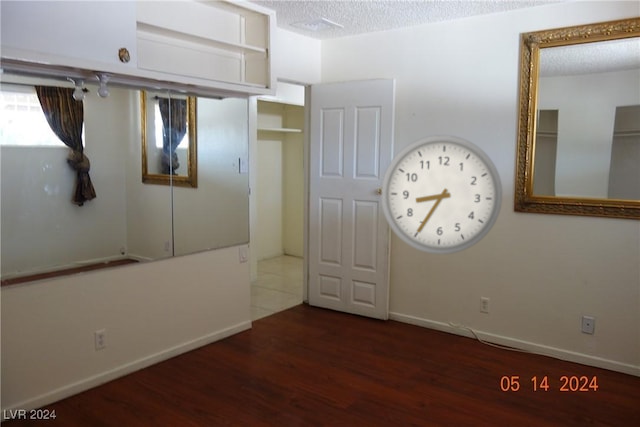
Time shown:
8.35
